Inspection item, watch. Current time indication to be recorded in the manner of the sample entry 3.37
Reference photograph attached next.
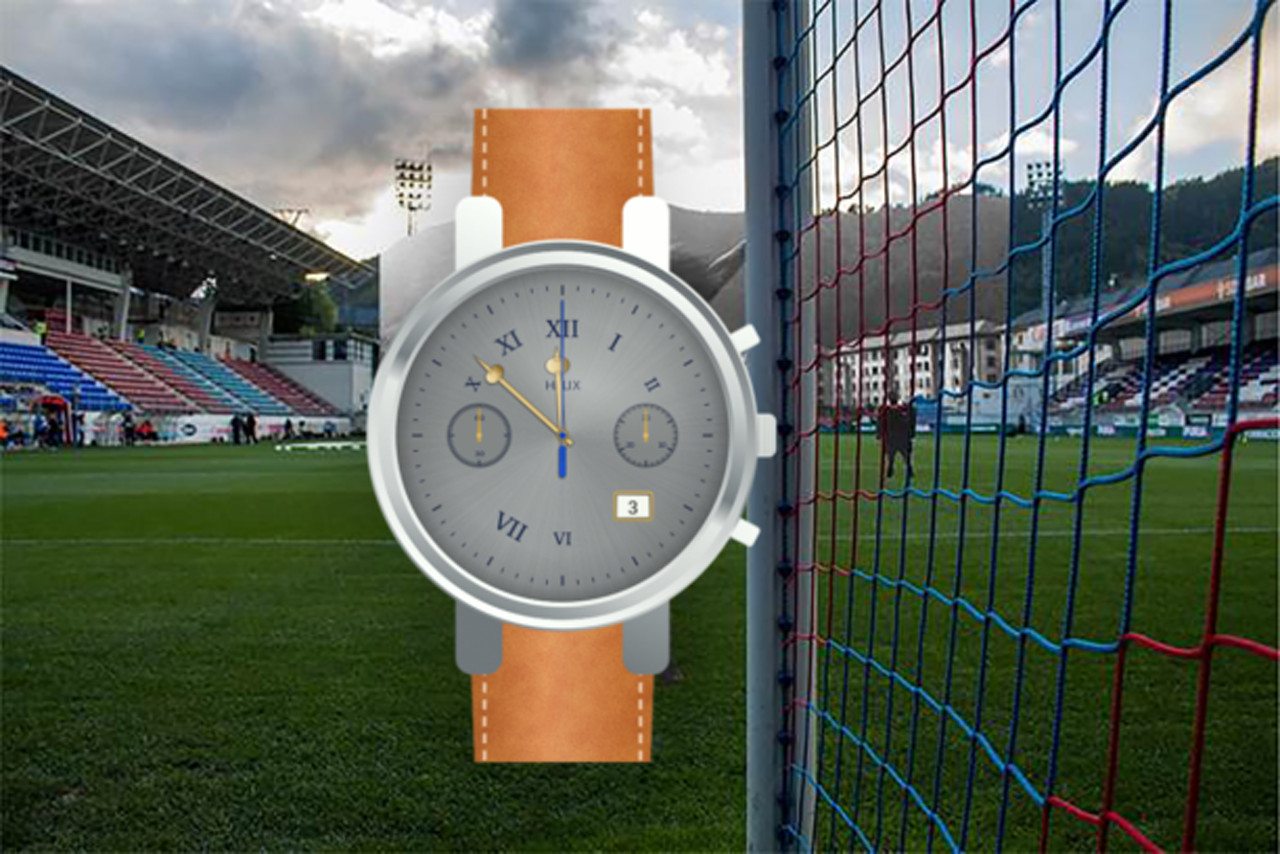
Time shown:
11.52
